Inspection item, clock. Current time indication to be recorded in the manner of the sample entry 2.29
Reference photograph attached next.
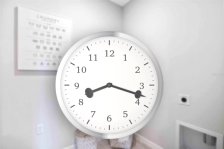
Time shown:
8.18
